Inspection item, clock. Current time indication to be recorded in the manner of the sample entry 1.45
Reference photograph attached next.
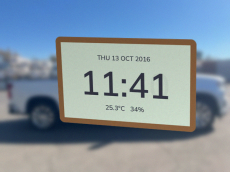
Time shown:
11.41
